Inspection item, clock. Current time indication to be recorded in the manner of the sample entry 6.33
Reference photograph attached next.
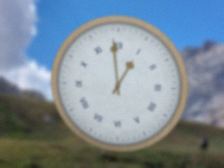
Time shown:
12.59
